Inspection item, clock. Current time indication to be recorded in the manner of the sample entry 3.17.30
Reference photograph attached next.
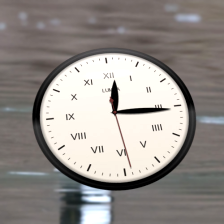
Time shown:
12.15.29
